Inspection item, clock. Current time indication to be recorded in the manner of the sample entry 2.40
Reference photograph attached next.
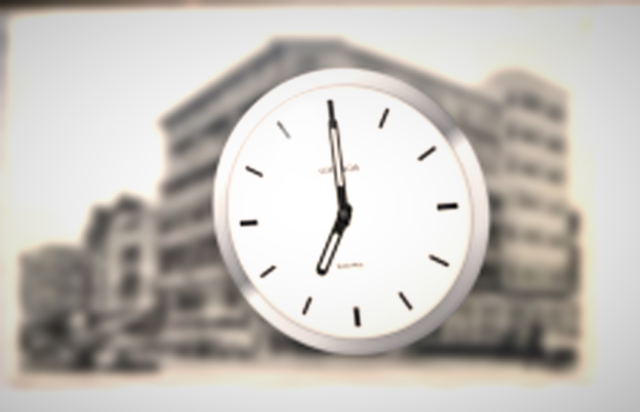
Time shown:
7.00
